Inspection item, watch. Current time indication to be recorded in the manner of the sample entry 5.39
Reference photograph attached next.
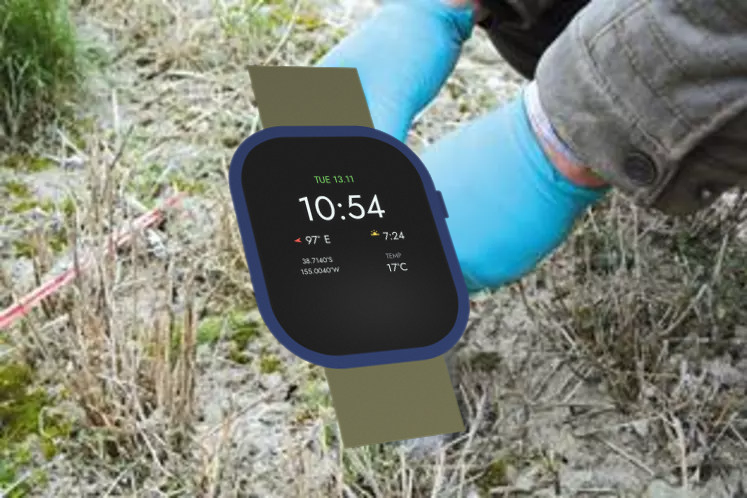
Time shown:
10.54
